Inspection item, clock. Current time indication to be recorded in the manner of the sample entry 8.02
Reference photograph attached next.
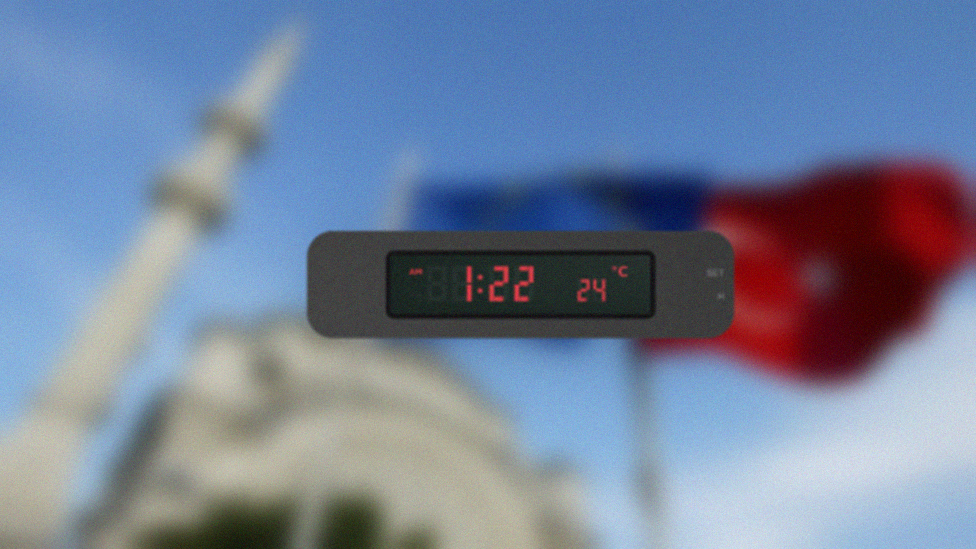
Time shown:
1.22
